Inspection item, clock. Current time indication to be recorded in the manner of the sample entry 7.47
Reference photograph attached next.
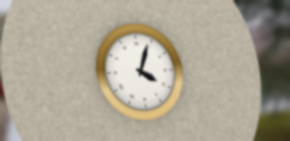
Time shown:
4.04
